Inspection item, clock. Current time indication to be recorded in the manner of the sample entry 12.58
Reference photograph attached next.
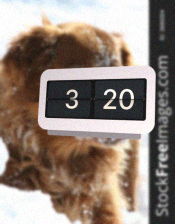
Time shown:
3.20
